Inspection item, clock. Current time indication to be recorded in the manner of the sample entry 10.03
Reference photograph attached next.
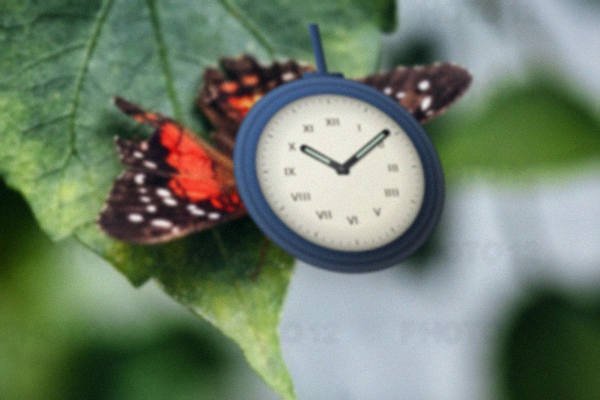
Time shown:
10.09
